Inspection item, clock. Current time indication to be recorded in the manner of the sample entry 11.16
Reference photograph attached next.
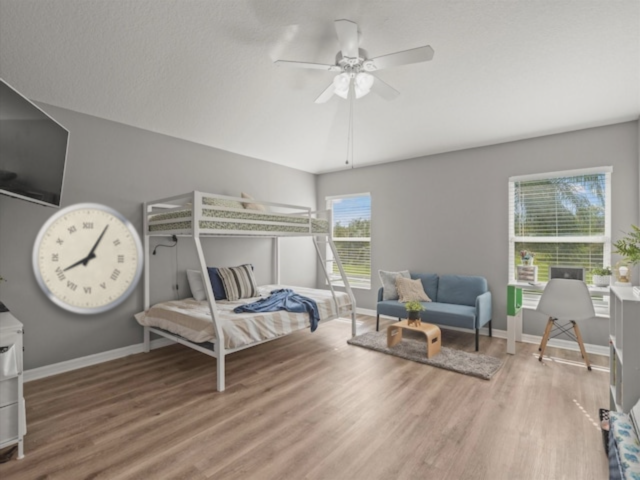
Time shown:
8.05
